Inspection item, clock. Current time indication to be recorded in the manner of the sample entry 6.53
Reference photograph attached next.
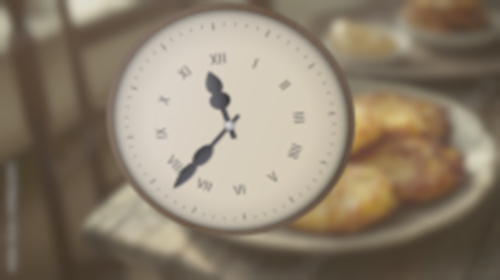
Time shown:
11.38
